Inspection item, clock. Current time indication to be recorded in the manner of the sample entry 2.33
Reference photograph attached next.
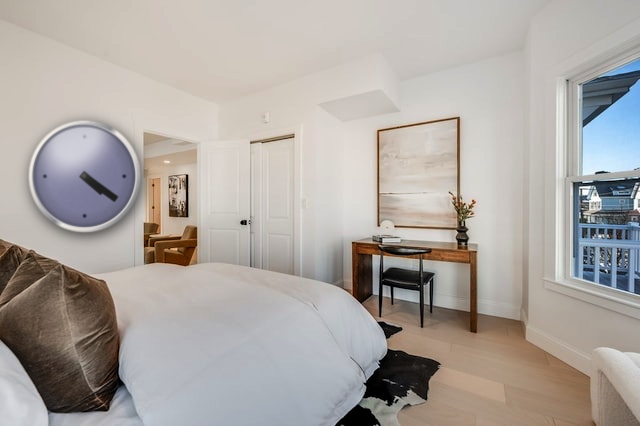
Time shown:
4.21
